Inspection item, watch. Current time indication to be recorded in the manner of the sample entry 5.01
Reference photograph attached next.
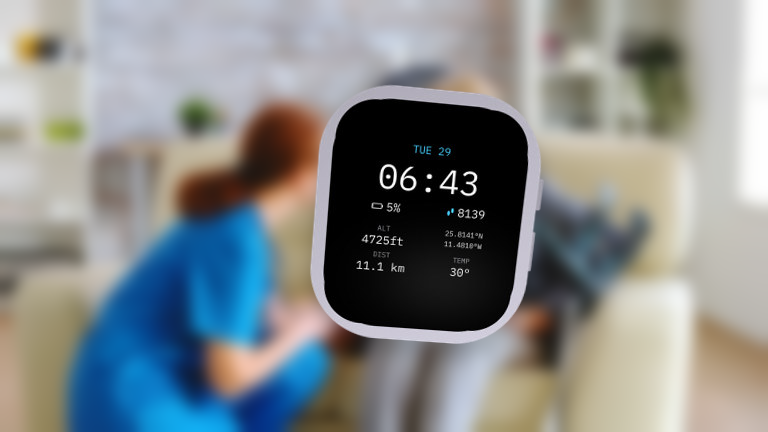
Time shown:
6.43
